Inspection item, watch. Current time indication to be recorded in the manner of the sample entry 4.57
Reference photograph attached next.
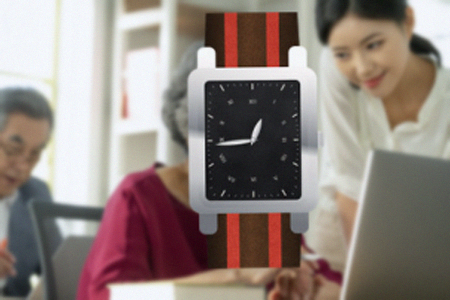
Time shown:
12.44
